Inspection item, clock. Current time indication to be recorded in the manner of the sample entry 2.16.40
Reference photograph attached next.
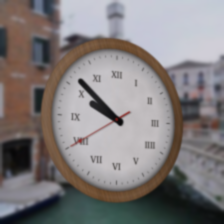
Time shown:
9.51.40
